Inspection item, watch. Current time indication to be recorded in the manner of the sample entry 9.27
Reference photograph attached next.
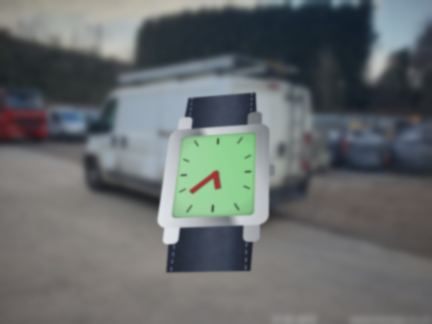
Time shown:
5.38
